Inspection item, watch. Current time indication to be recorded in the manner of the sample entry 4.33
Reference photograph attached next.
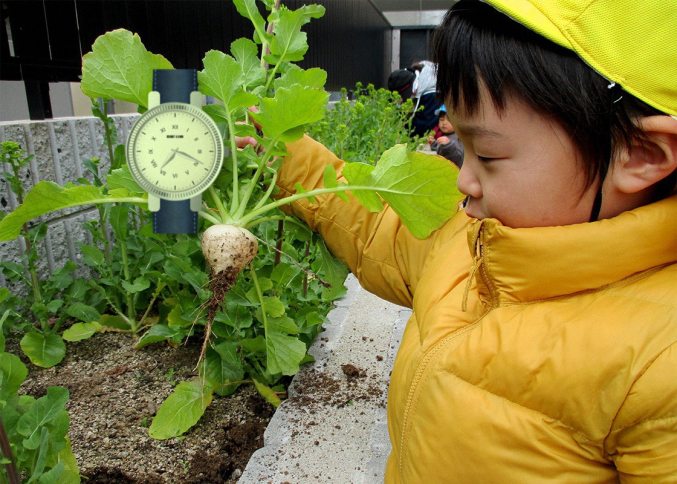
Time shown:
7.19
